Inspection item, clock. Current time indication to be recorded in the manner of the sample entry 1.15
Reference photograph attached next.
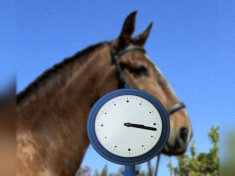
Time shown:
3.17
